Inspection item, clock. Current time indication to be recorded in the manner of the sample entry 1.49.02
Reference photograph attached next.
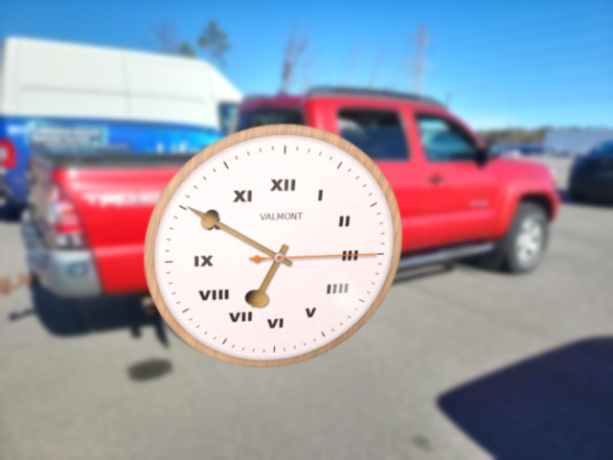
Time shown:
6.50.15
